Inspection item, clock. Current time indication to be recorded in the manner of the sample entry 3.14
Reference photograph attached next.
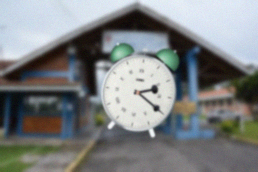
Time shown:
2.20
